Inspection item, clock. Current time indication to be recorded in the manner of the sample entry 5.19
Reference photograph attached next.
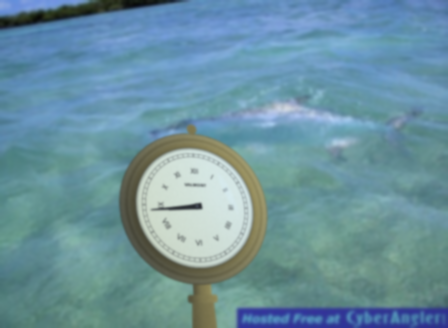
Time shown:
8.44
